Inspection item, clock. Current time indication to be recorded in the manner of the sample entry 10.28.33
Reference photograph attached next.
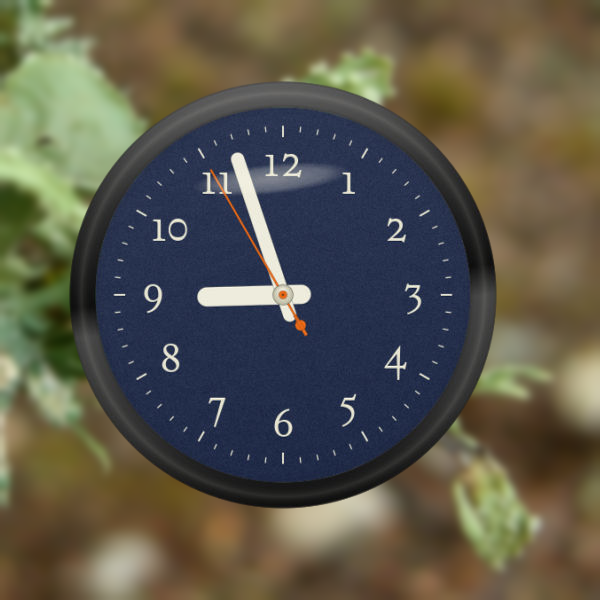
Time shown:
8.56.55
